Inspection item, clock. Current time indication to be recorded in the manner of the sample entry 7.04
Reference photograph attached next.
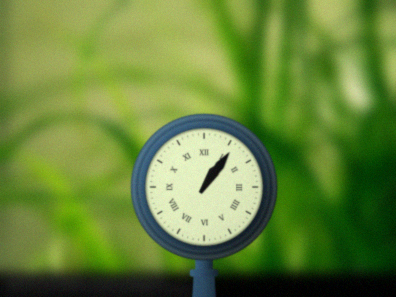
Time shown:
1.06
